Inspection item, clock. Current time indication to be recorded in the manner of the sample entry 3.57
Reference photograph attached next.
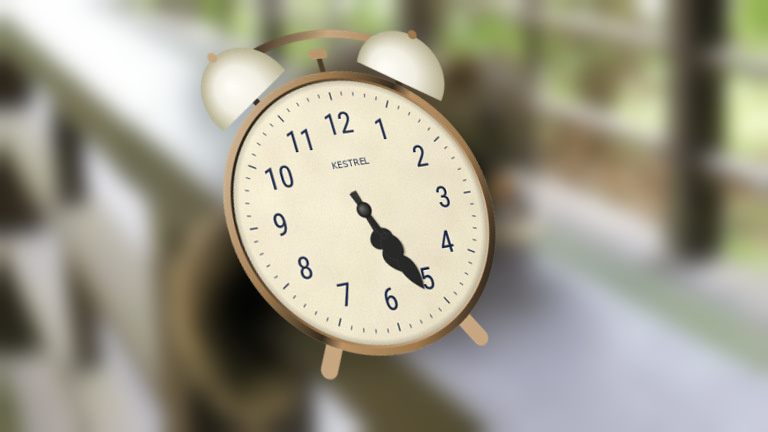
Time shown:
5.26
